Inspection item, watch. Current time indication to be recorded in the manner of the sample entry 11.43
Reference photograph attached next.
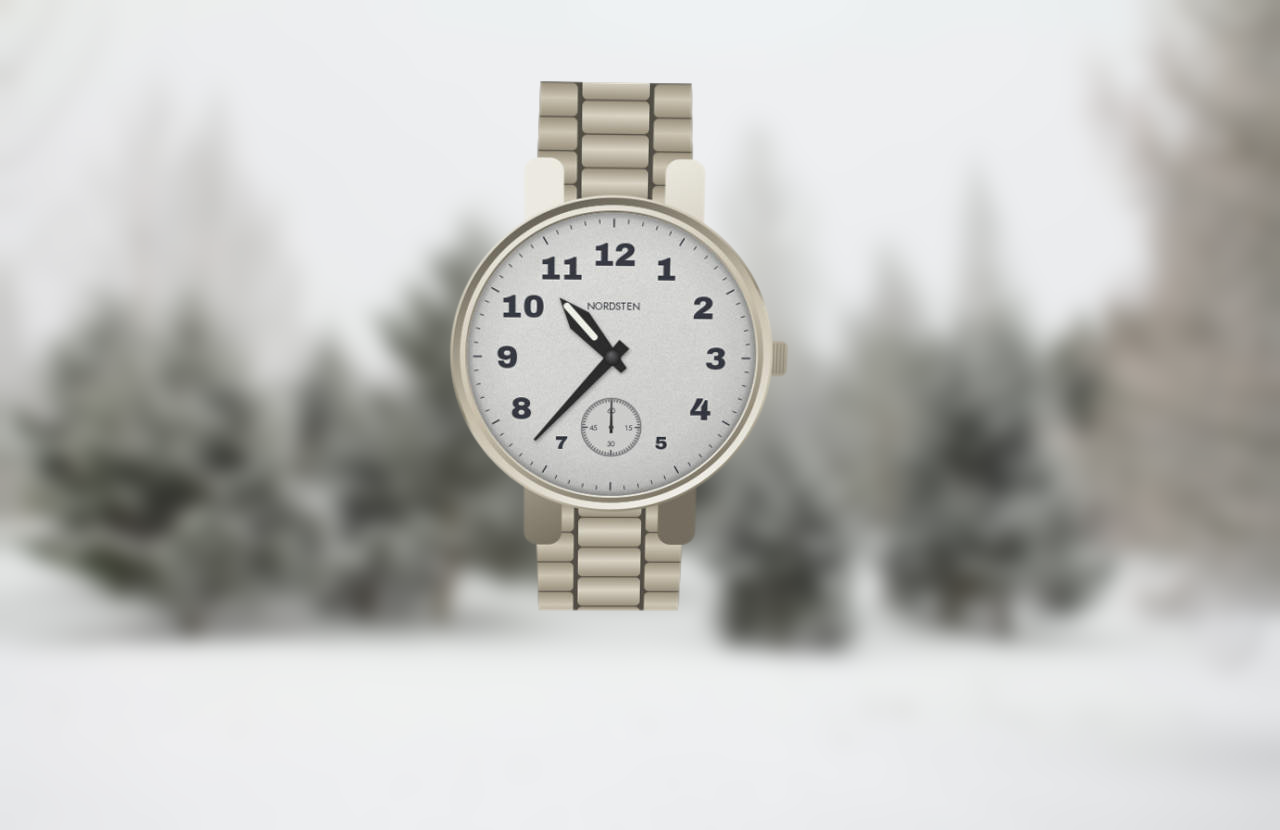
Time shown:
10.37
